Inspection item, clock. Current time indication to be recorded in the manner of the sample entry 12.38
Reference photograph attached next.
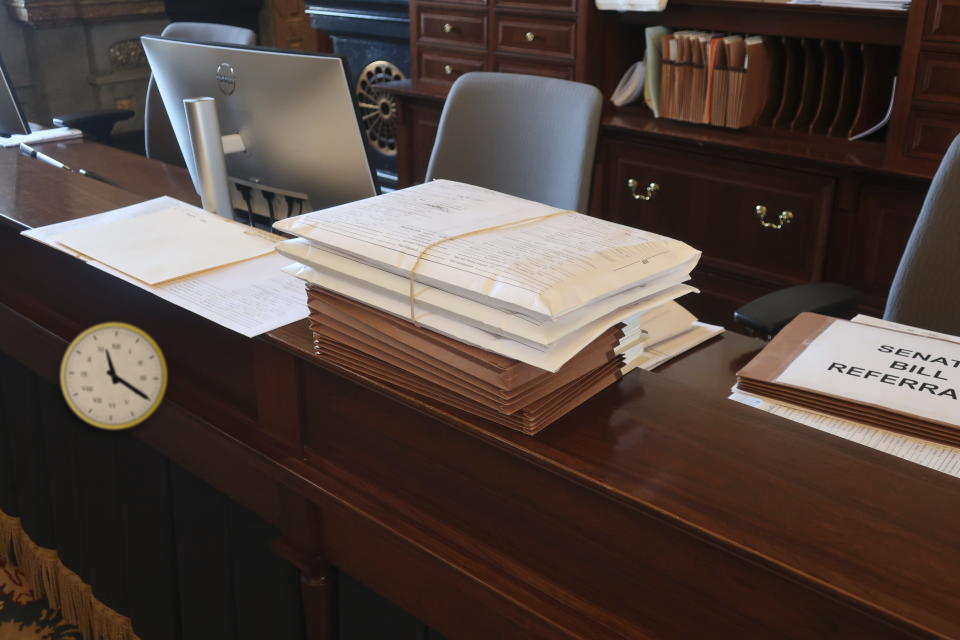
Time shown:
11.20
